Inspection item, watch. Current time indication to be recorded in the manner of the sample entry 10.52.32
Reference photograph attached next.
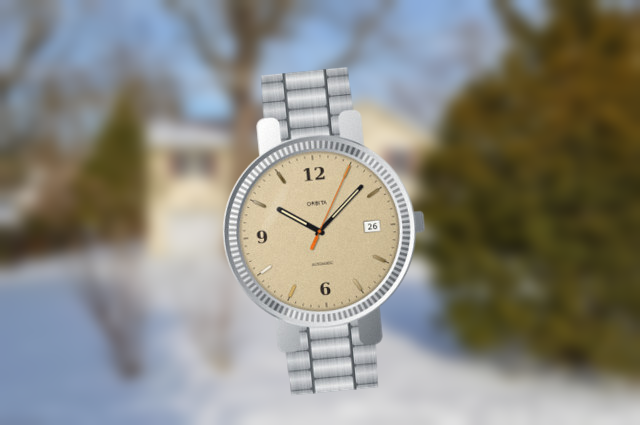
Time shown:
10.08.05
